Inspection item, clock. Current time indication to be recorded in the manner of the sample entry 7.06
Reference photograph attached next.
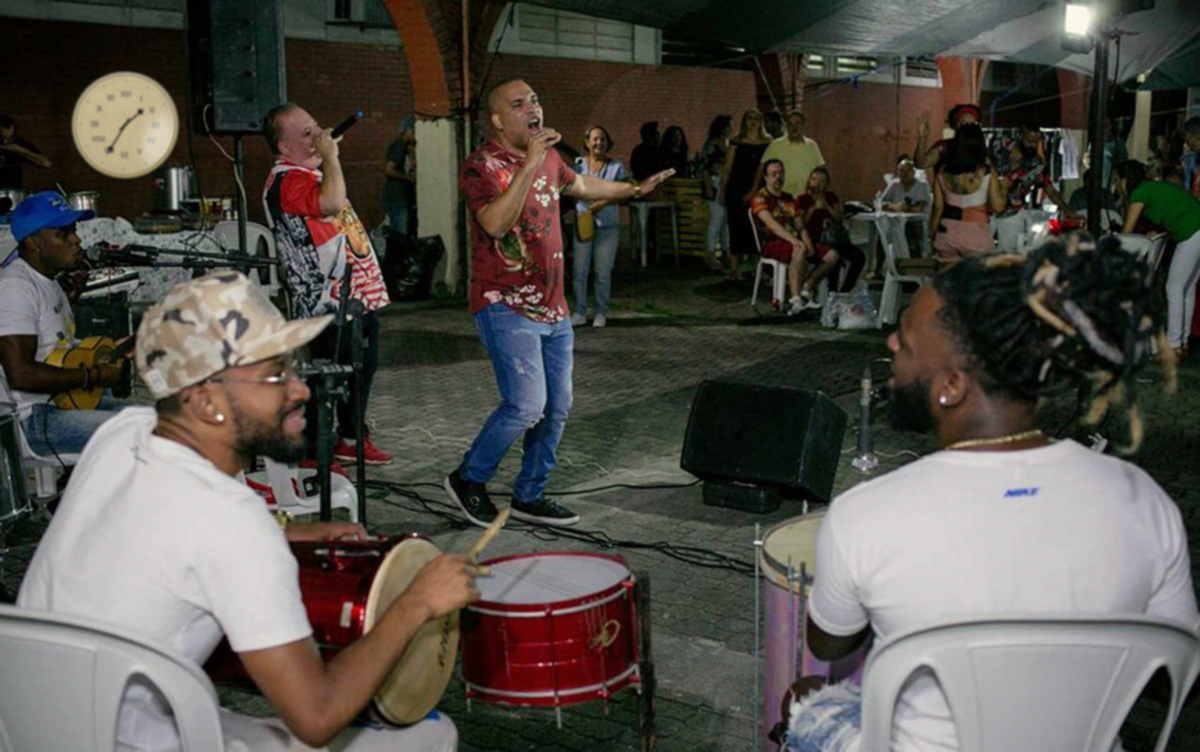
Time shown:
1.35
